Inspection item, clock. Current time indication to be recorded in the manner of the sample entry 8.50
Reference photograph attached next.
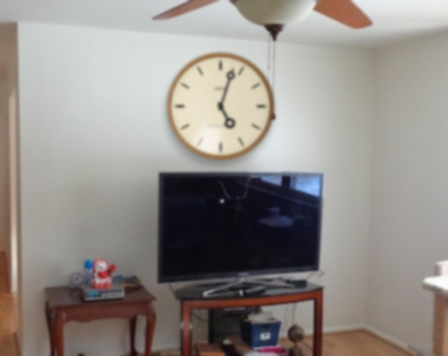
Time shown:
5.03
